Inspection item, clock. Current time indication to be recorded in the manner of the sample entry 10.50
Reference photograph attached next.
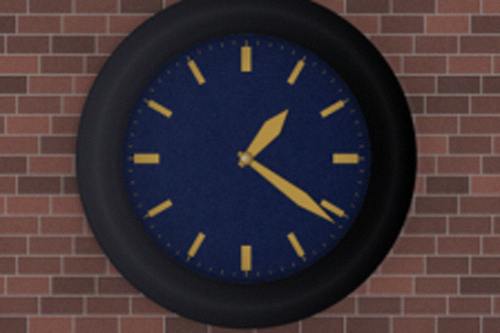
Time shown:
1.21
